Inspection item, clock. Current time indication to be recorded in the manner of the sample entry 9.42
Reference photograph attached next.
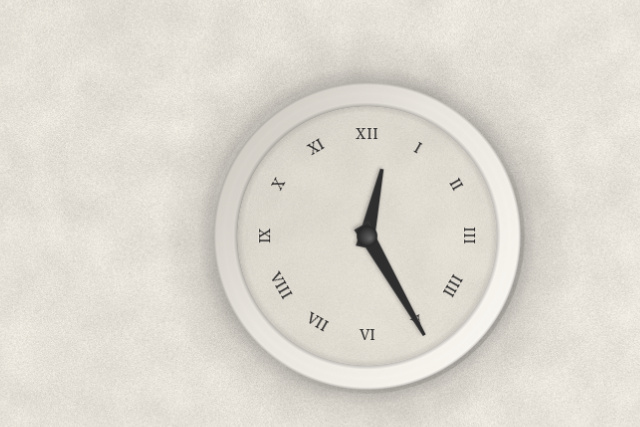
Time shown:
12.25
